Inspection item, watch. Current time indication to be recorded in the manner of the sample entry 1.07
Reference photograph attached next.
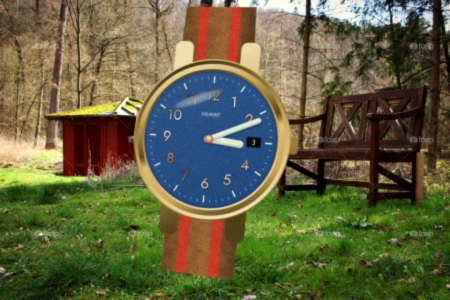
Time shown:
3.11
